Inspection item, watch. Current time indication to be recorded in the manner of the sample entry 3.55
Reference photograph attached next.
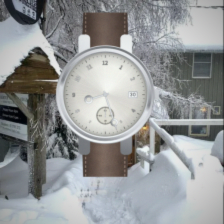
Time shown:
8.27
